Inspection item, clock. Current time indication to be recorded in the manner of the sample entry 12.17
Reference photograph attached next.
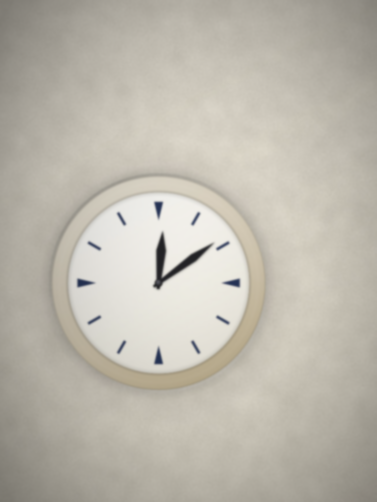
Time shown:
12.09
